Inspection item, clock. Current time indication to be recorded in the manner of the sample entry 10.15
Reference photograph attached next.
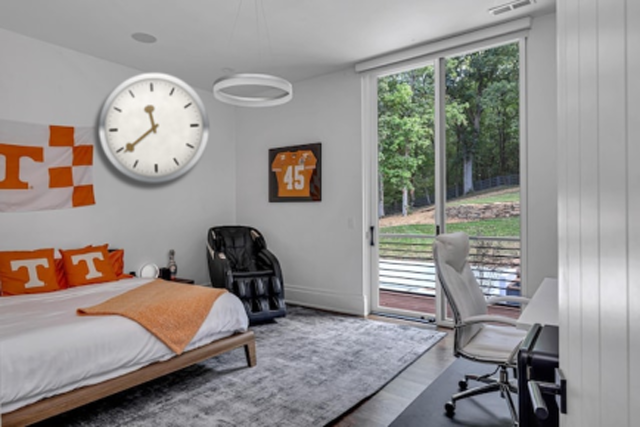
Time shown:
11.39
